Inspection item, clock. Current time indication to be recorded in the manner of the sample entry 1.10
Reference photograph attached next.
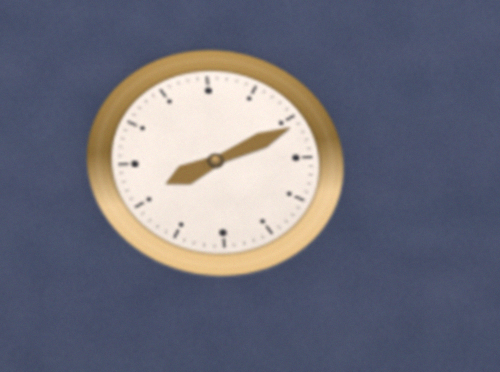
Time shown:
8.11
